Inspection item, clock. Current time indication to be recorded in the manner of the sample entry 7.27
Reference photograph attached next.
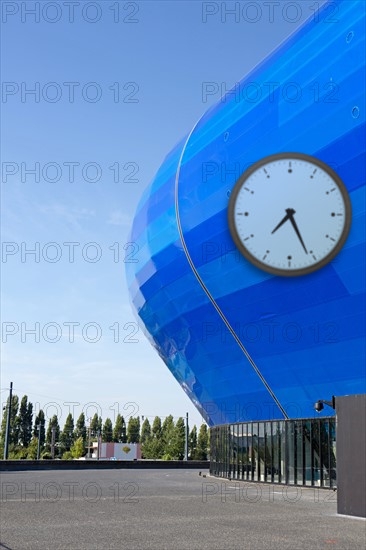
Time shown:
7.26
